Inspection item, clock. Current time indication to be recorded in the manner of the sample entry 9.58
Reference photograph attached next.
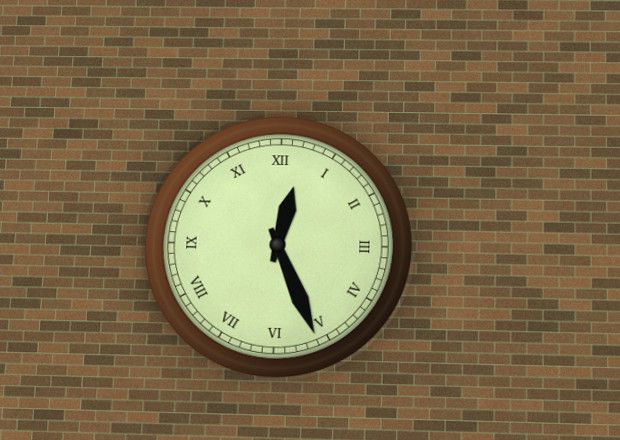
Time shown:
12.26
